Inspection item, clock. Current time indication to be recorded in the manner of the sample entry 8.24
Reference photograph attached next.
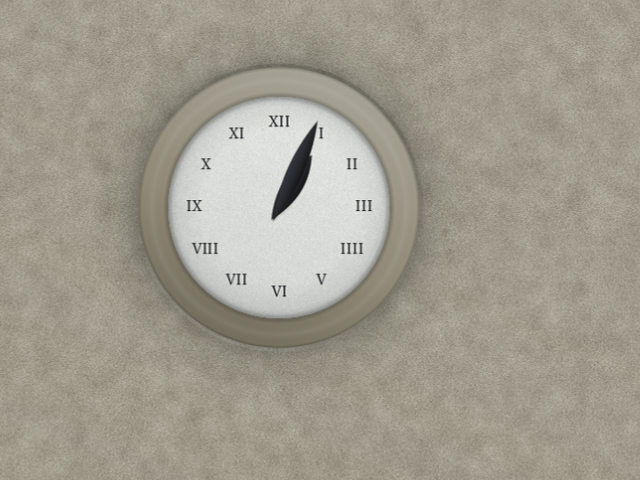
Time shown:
1.04
